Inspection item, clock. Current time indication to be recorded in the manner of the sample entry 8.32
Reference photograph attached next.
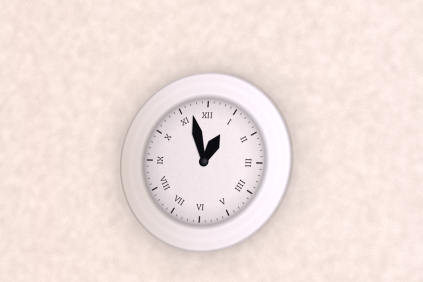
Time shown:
12.57
